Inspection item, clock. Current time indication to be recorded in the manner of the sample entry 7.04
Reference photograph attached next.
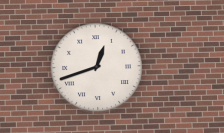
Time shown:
12.42
